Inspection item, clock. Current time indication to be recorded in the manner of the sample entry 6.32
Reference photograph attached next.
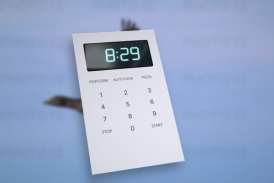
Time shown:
8.29
